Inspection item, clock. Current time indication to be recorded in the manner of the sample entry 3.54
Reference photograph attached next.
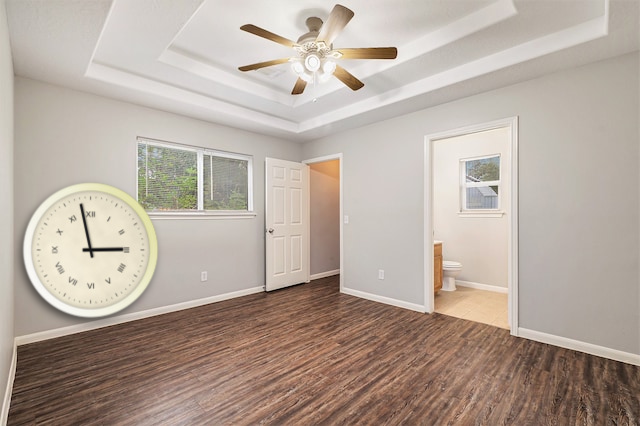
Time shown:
2.58
